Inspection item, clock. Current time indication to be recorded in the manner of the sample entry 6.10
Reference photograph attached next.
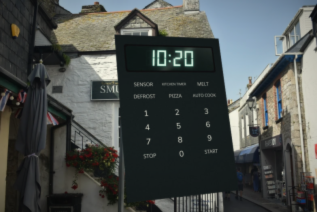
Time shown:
10.20
